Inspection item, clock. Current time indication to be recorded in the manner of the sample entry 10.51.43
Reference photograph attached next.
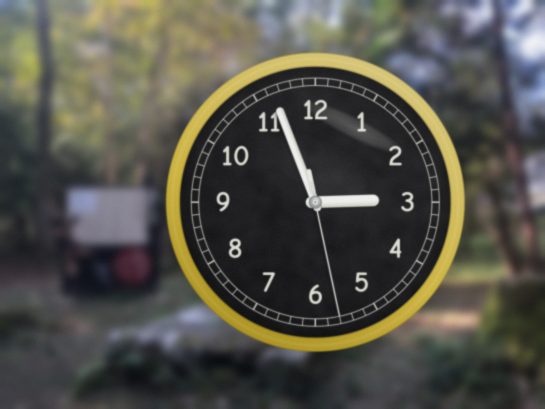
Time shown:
2.56.28
